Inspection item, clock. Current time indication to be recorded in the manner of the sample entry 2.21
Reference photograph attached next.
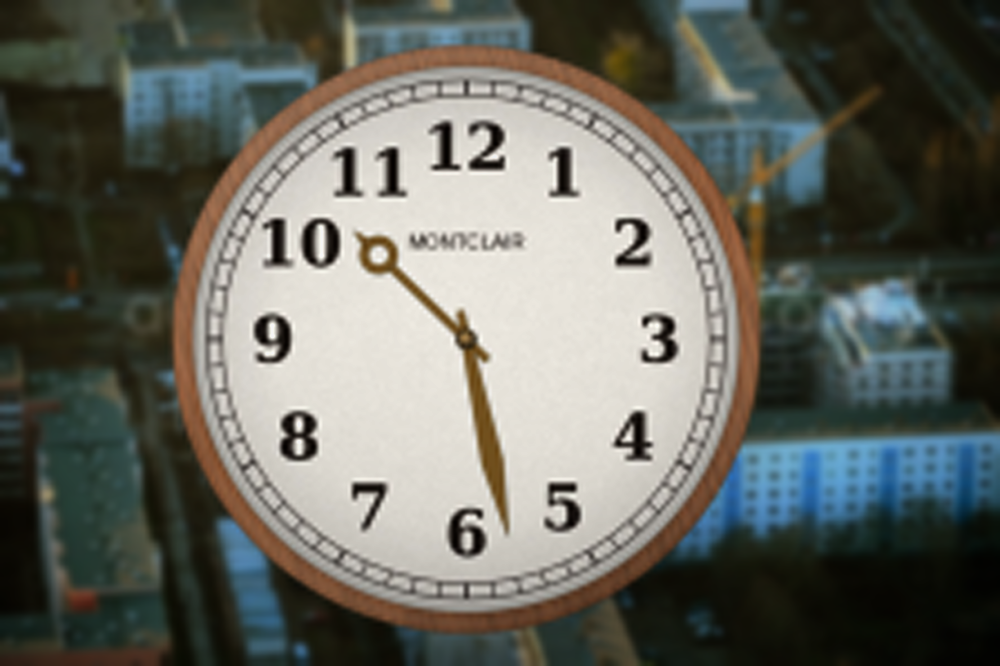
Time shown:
10.28
